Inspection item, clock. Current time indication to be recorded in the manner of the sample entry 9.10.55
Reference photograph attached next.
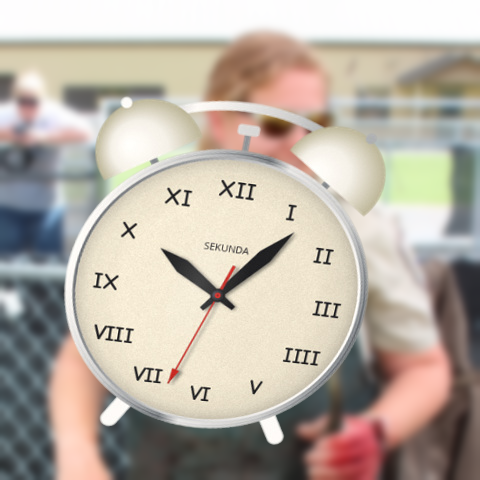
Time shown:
10.06.33
